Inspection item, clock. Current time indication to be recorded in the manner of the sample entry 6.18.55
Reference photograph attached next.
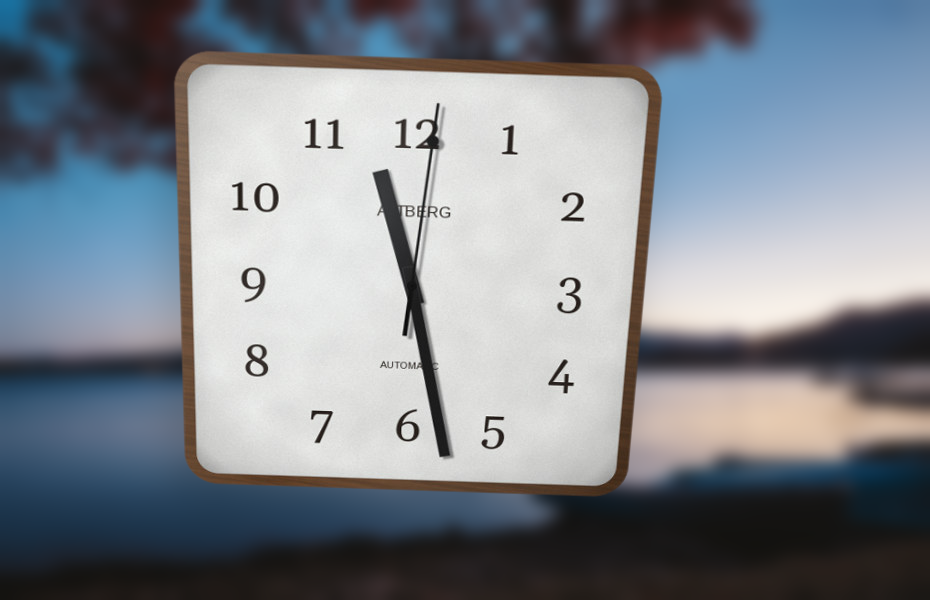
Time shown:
11.28.01
